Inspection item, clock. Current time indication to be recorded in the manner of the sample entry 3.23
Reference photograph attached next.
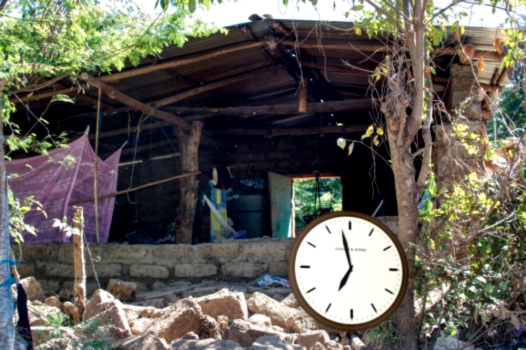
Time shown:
6.58
